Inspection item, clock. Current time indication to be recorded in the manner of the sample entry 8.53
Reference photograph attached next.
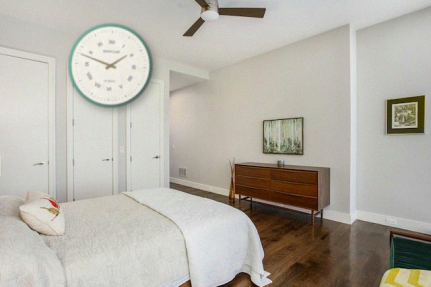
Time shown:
1.48
